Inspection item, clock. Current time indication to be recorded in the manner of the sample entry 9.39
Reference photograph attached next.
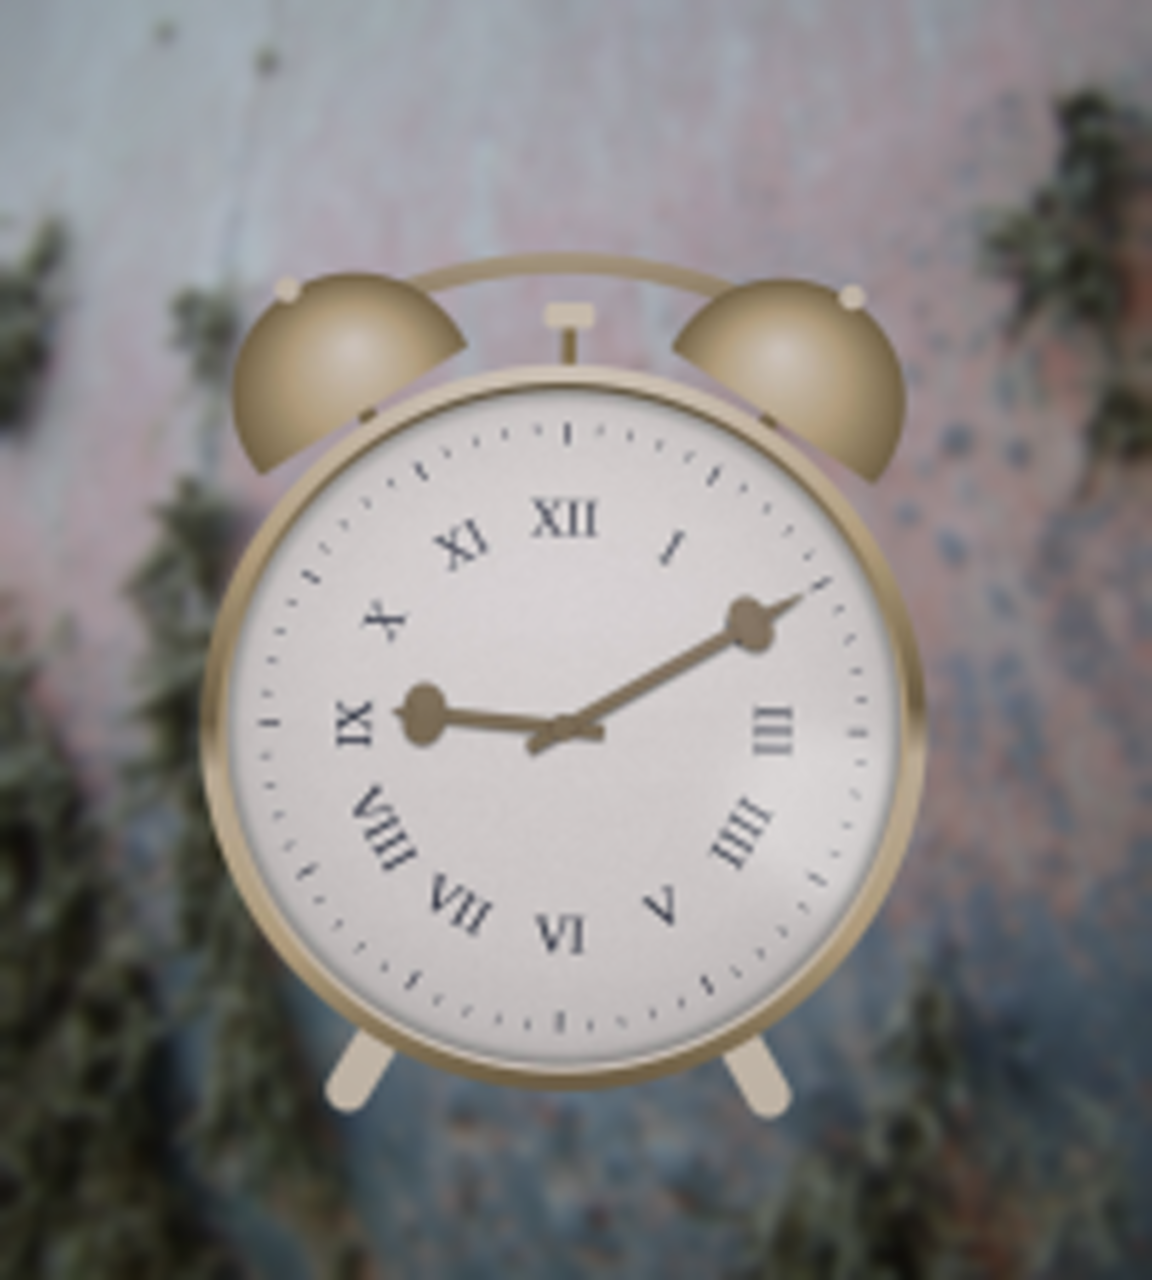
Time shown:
9.10
